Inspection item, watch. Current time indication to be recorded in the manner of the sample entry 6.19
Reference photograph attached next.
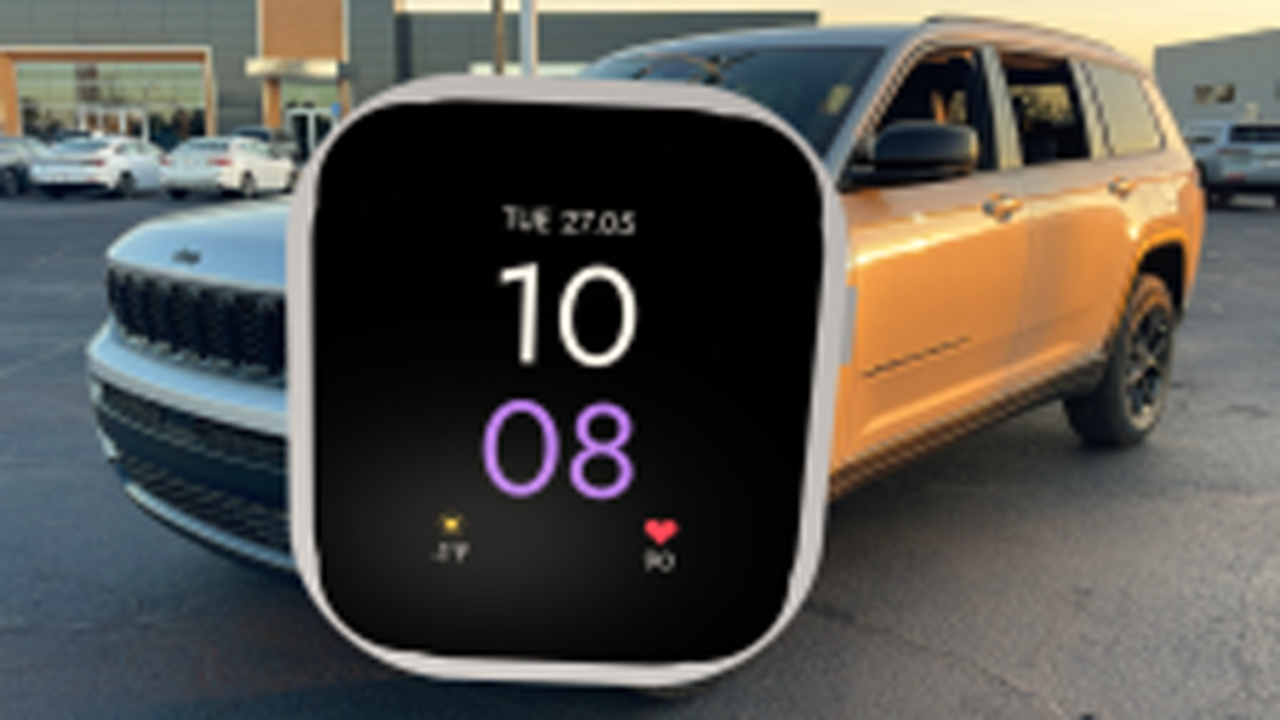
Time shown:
10.08
